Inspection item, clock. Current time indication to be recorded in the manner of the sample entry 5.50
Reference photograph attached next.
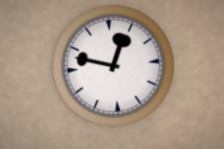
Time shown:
12.48
